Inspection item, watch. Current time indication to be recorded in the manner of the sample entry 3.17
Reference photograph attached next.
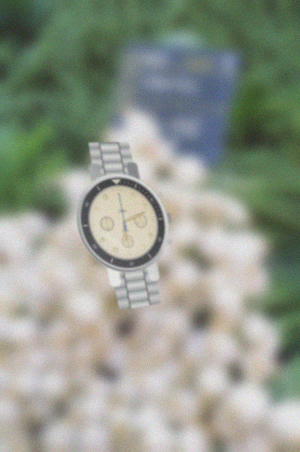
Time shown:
6.12
